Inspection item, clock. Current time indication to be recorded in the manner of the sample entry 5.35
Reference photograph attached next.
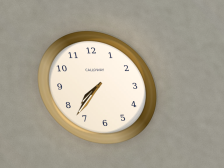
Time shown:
7.37
